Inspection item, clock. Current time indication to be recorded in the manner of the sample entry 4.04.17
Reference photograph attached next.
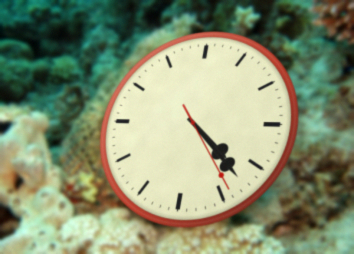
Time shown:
4.22.24
